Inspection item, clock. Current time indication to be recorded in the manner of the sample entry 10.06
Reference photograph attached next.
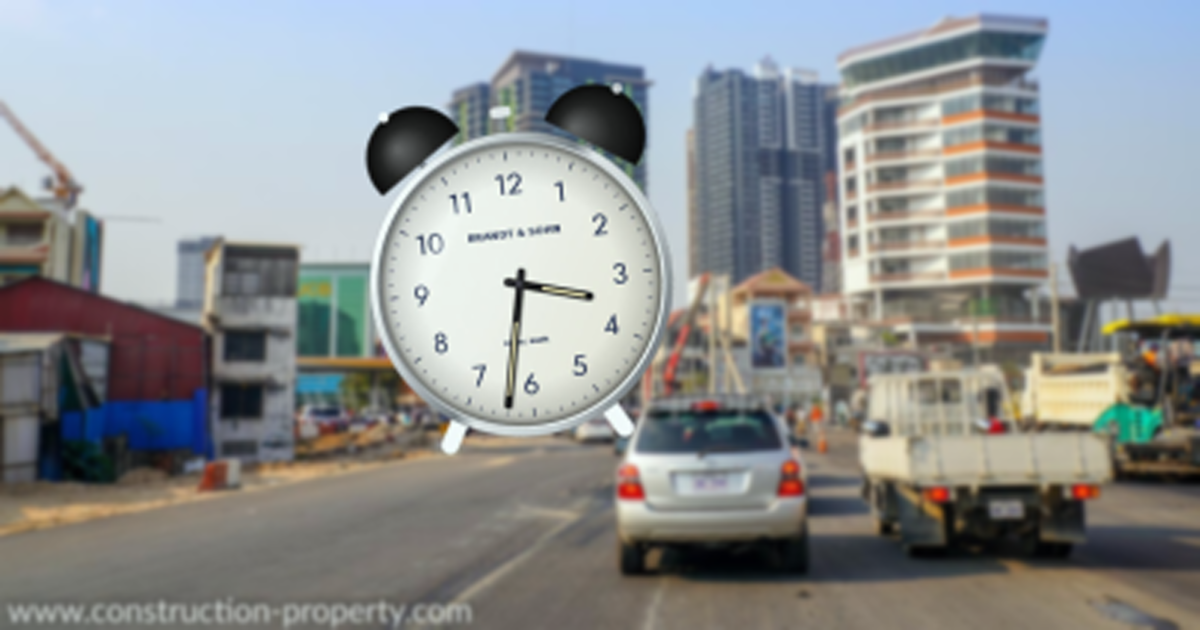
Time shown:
3.32
